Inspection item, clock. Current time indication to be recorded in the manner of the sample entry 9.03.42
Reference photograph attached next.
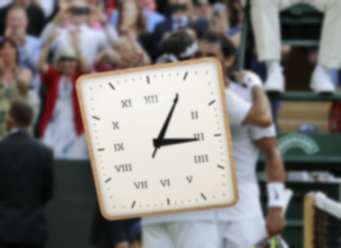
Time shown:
3.05.05
